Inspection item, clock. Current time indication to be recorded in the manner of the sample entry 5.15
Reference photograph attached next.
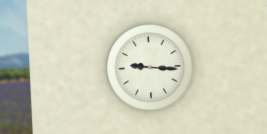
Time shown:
9.16
